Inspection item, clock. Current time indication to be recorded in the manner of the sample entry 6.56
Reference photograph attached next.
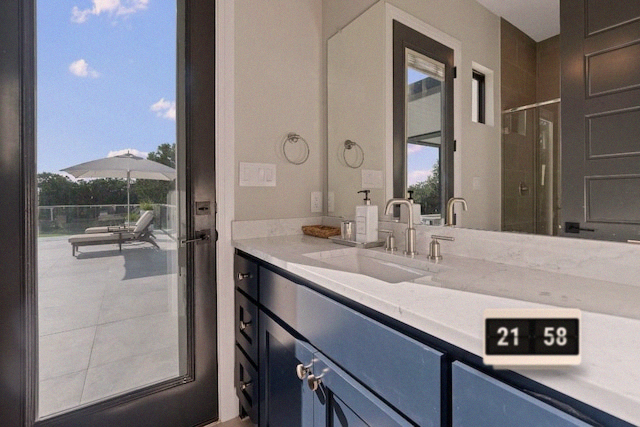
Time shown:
21.58
